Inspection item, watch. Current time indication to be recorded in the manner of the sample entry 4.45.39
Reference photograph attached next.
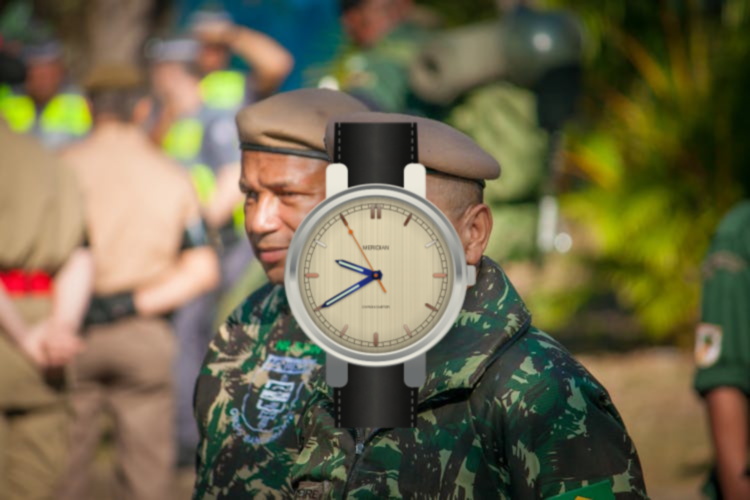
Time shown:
9.39.55
